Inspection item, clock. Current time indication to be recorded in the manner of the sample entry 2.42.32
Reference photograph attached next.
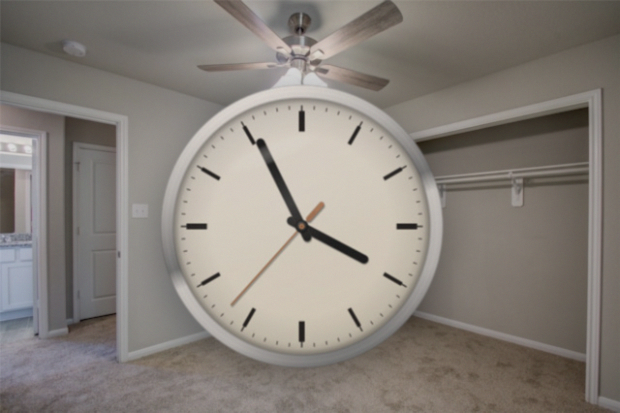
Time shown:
3.55.37
